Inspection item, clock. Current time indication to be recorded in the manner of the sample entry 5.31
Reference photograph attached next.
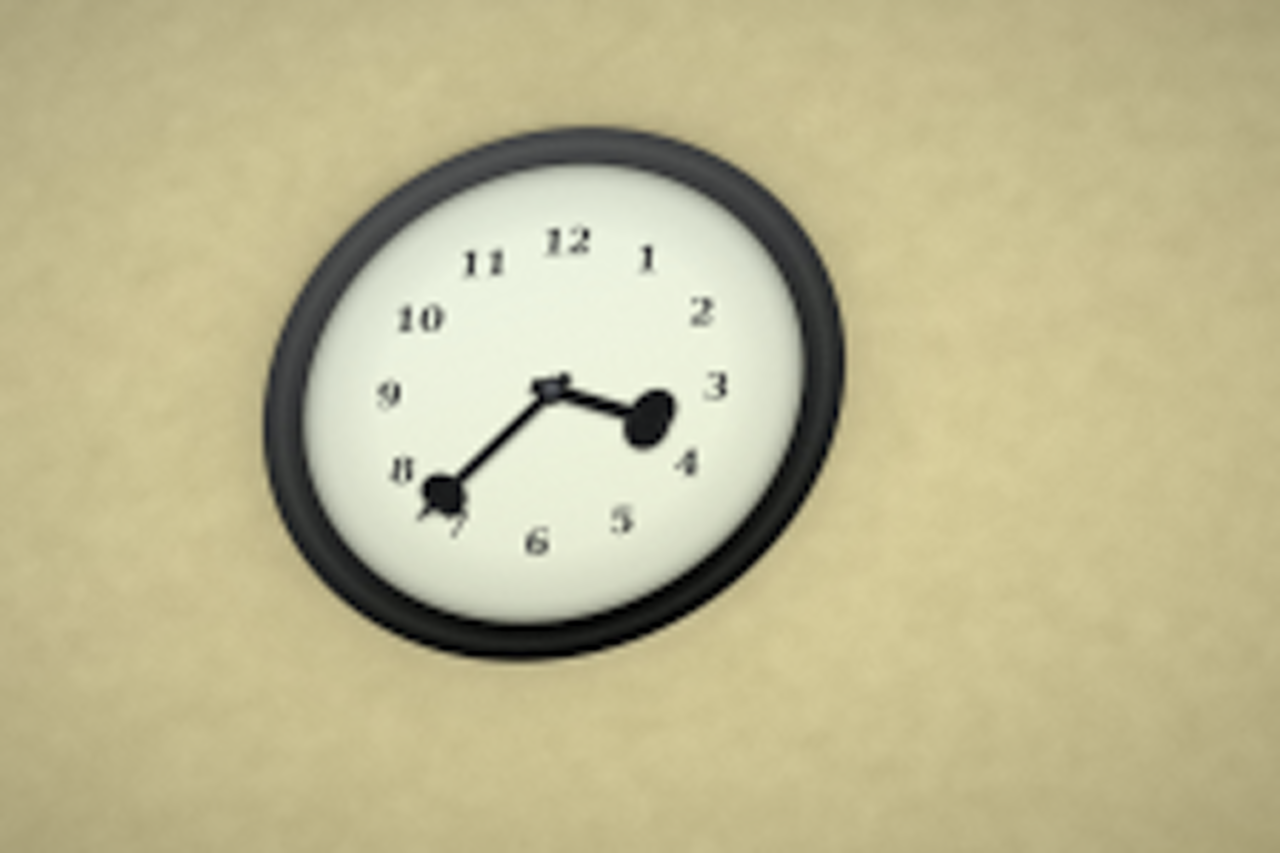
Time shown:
3.37
